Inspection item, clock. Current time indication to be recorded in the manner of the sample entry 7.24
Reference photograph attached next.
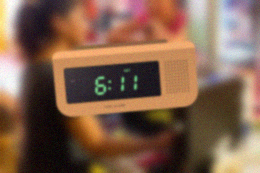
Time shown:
6.11
